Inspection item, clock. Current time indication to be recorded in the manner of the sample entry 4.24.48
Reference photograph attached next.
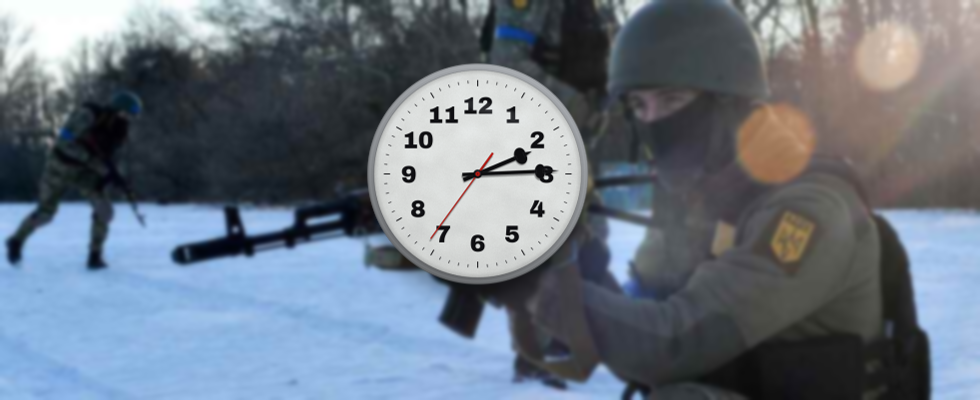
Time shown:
2.14.36
